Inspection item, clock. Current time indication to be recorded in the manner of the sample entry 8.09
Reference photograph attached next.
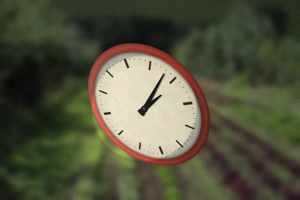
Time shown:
2.08
